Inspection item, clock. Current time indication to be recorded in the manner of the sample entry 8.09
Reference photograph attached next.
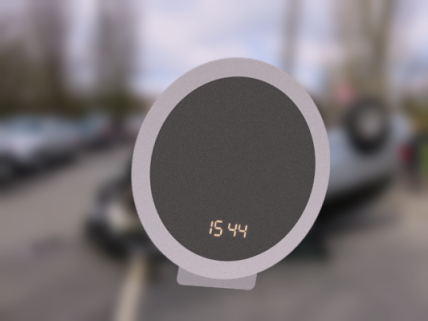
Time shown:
15.44
